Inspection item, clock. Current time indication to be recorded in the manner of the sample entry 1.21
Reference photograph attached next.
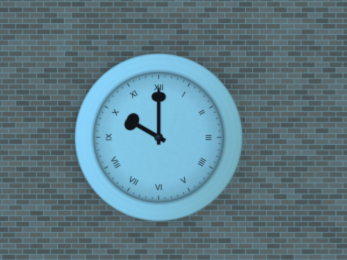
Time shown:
10.00
